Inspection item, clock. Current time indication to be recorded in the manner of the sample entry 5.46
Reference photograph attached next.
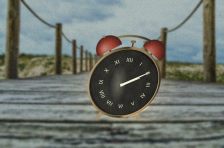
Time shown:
2.10
